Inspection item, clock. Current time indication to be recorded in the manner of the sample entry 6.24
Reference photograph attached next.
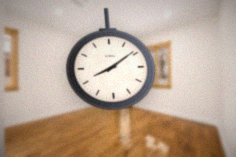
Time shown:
8.09
